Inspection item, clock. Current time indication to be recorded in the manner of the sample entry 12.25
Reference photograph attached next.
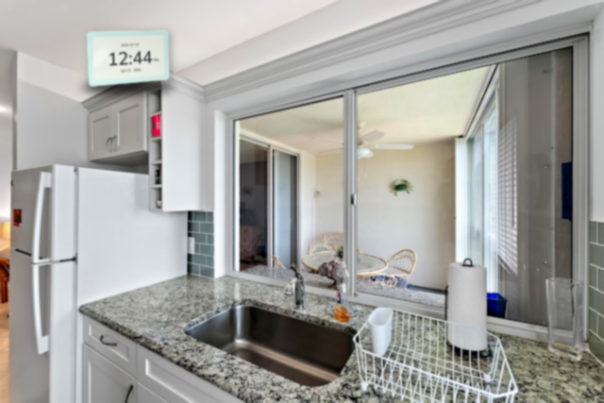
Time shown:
12.44
